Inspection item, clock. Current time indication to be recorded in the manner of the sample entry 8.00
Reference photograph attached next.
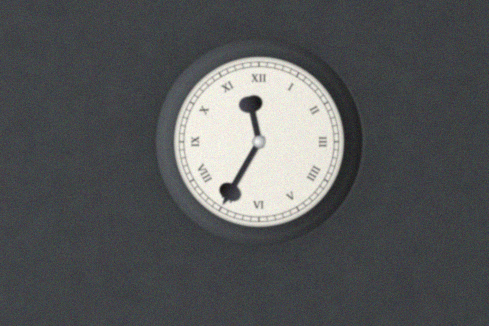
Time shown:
11.35
